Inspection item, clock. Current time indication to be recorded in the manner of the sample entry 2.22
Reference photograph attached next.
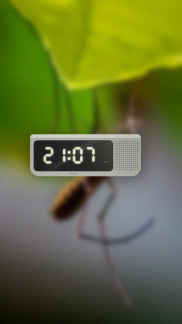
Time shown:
21.07
